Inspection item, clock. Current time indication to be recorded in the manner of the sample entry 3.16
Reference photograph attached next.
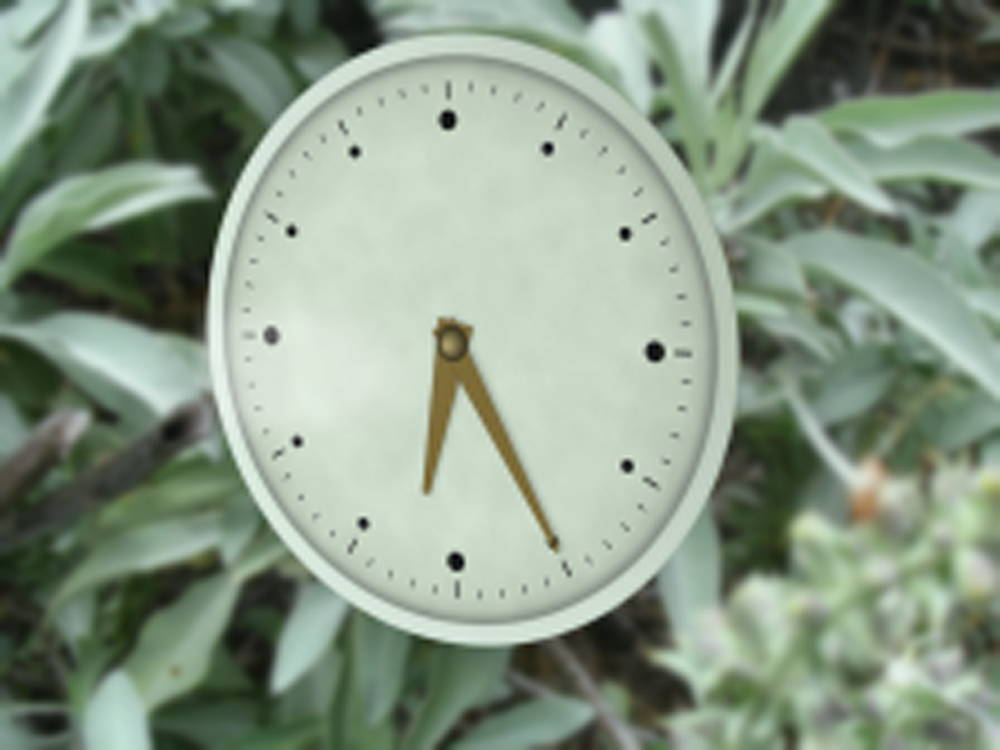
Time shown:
6.25
